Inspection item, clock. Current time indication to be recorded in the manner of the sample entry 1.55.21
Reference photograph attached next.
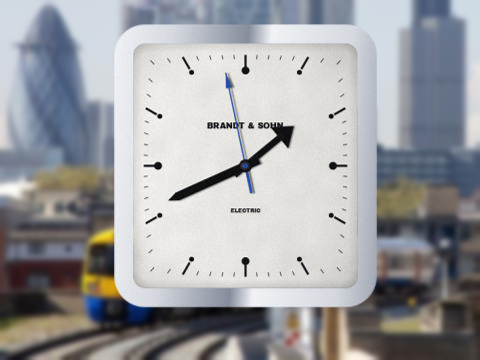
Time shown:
1.40.58
